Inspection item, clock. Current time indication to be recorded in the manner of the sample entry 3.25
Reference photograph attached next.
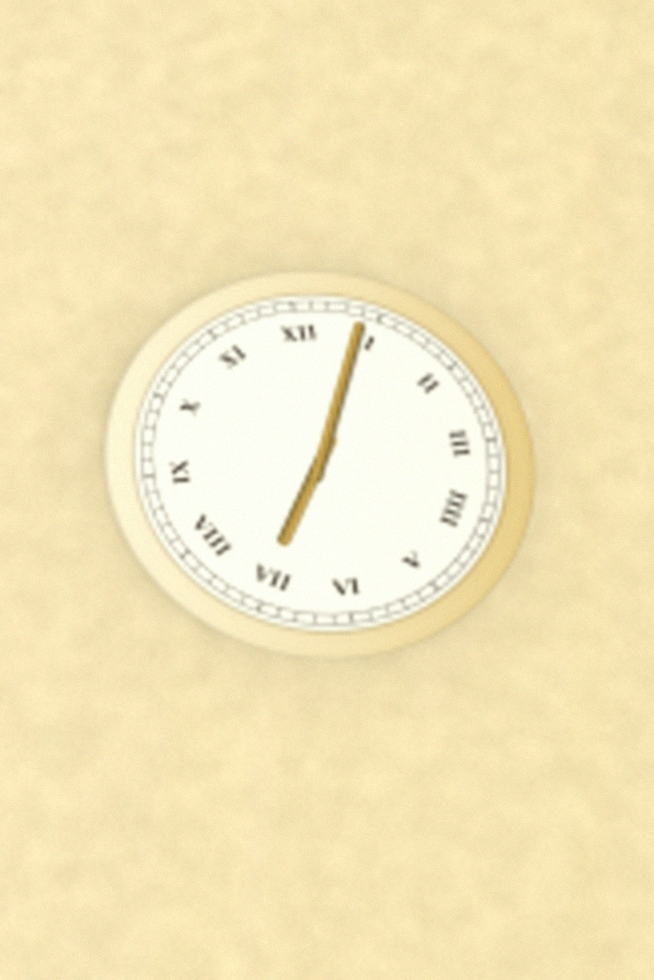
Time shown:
7.04
